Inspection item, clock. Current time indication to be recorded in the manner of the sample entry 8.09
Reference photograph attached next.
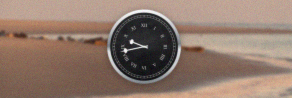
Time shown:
9.43
